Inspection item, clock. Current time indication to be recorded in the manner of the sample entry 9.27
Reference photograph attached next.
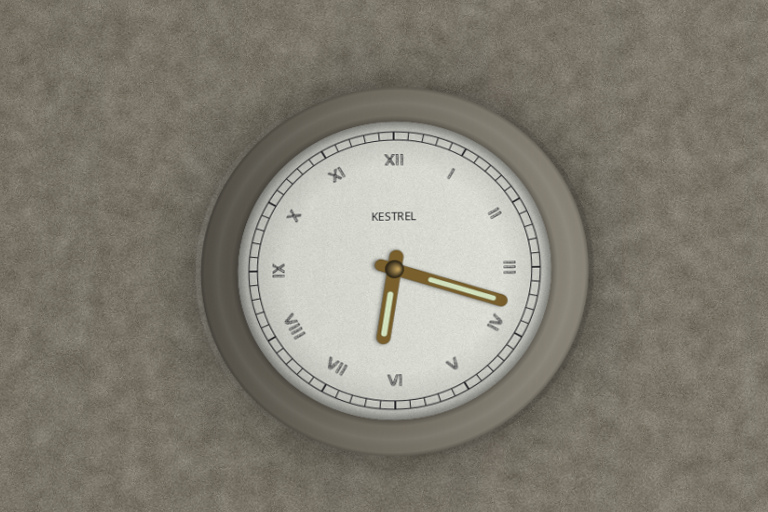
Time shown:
6.18
